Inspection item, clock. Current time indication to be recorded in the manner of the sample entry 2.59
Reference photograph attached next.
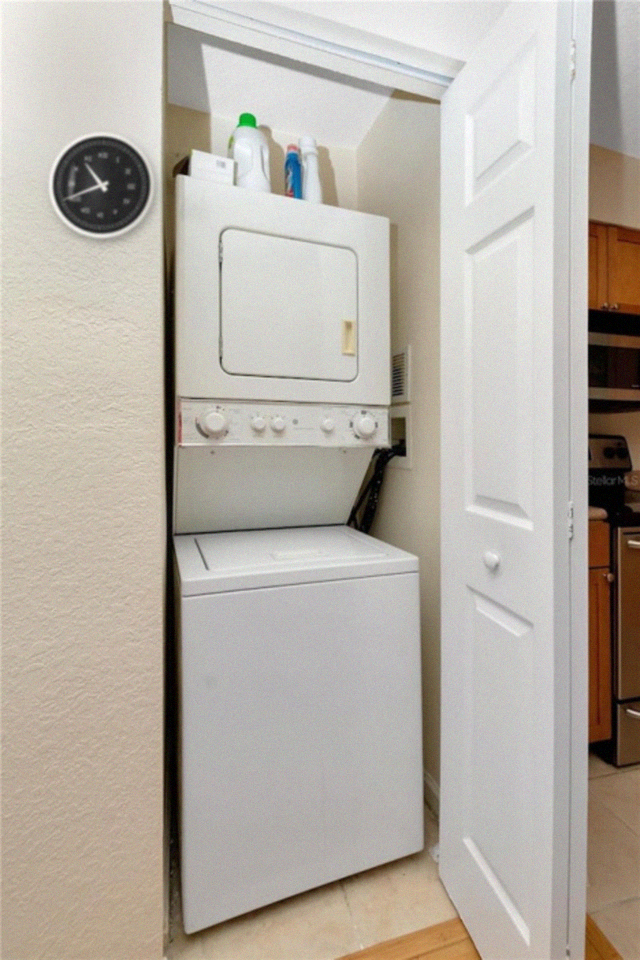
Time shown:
10.41
